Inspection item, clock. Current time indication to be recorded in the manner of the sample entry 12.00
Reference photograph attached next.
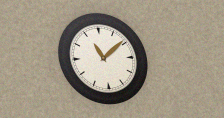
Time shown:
11.09
